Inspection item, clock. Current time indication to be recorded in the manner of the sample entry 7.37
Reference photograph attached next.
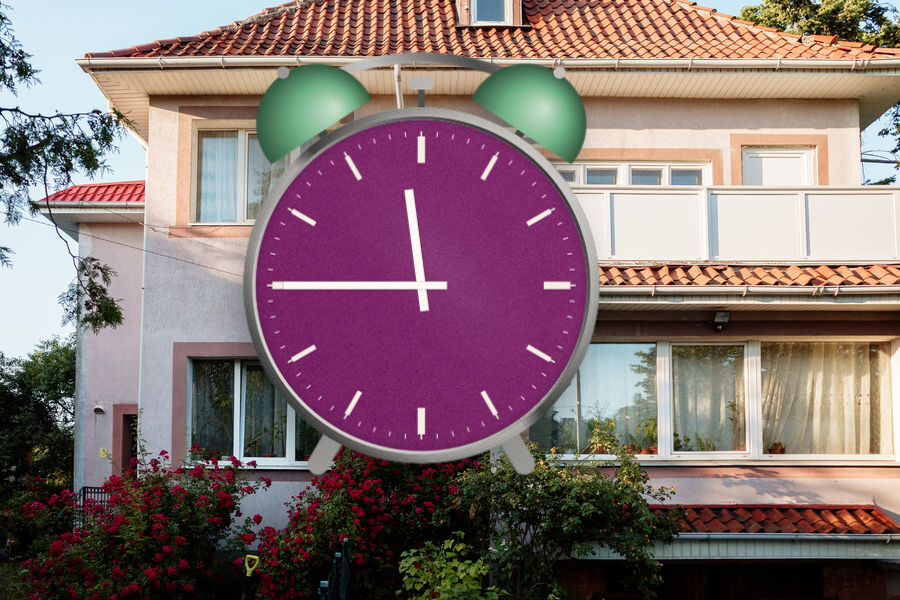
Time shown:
11.45
